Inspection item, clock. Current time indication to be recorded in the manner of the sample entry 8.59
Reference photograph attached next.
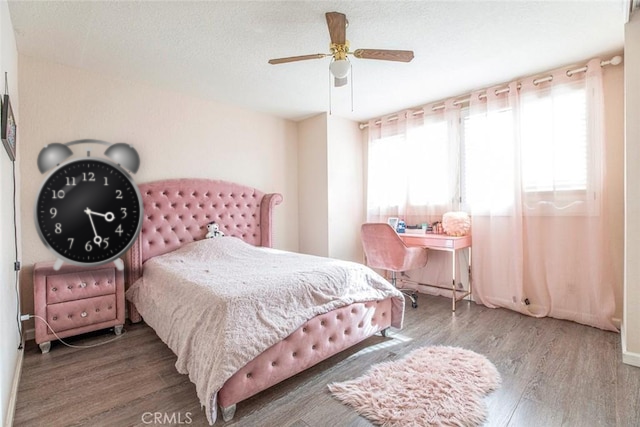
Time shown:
3.27
